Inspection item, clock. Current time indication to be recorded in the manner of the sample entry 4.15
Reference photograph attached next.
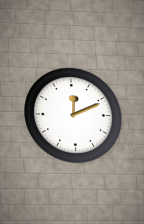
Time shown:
12.11
